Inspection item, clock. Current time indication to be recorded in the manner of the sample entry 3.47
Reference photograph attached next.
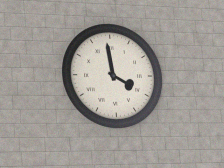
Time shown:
3.59
